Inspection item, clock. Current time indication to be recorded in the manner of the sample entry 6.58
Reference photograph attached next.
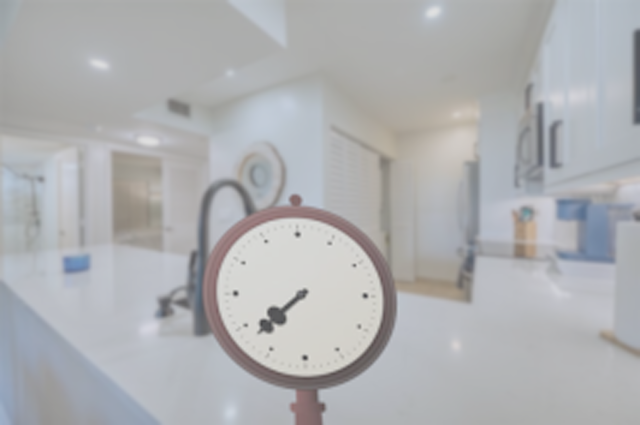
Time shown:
7.38
